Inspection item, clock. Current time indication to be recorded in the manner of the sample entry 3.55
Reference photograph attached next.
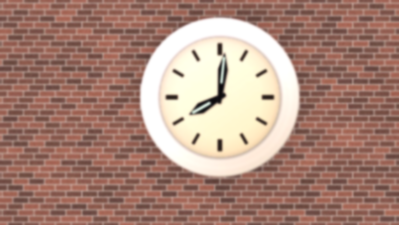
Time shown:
8.01
